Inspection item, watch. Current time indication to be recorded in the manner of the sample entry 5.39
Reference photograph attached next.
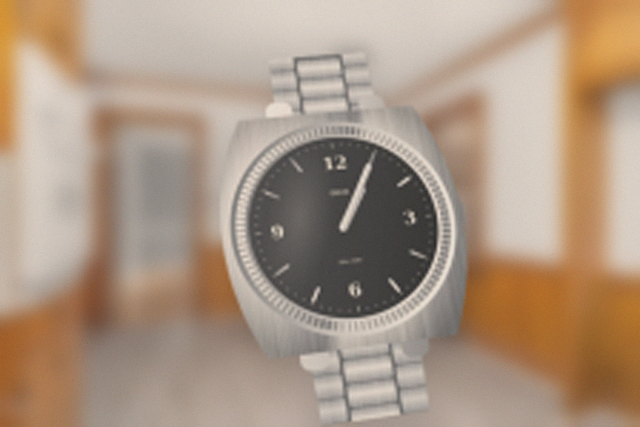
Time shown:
1.05
